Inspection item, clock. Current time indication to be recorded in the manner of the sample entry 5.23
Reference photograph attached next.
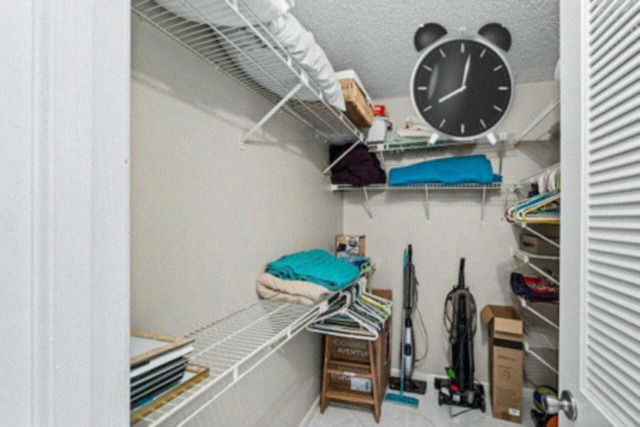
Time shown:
8.02
